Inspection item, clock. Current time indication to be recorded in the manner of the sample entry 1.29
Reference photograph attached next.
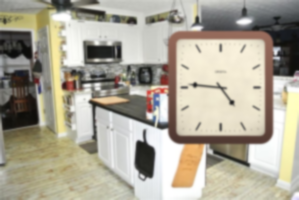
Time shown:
4.46
